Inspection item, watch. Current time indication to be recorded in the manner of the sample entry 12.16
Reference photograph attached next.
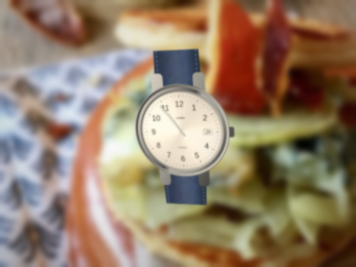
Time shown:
10.54
